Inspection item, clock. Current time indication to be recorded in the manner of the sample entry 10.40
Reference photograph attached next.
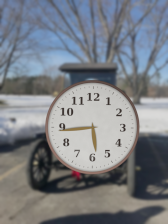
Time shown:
5.44
